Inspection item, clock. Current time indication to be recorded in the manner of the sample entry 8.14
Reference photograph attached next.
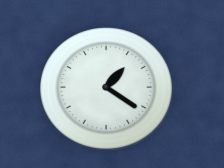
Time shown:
1.21
